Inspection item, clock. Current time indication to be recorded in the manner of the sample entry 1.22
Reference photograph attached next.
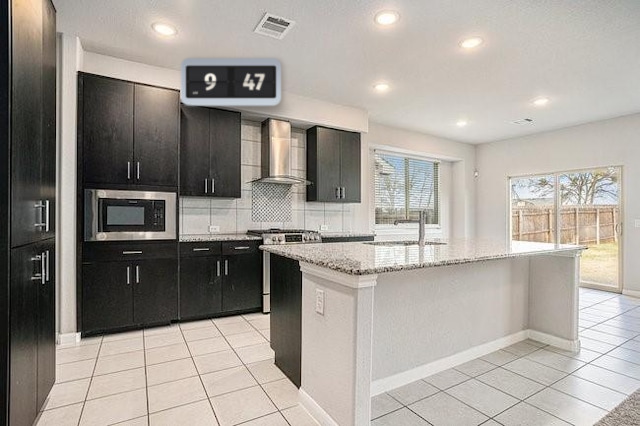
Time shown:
9.47
